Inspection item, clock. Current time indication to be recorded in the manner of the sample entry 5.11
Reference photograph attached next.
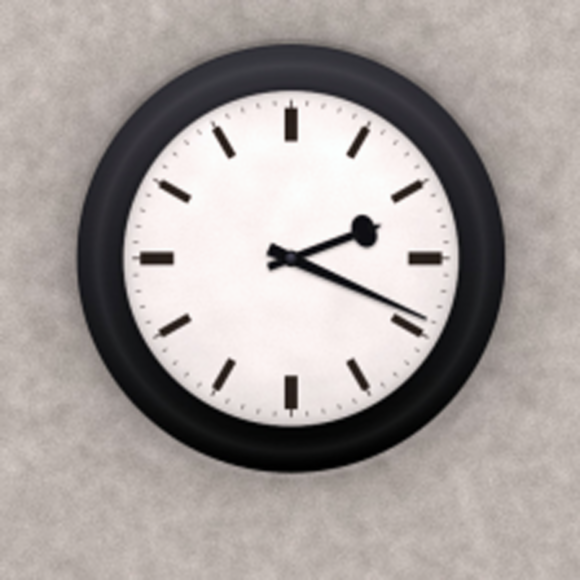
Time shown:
2.19
